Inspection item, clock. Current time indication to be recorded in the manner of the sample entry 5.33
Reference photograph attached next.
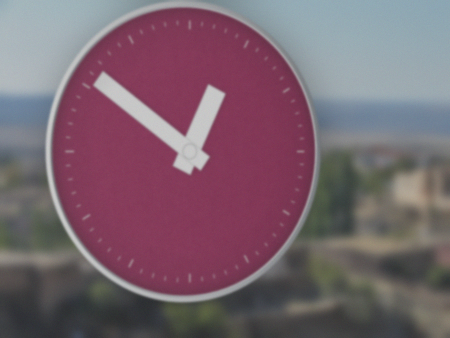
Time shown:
12.51
